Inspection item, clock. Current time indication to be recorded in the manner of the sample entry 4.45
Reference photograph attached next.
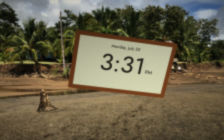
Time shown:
3.31
